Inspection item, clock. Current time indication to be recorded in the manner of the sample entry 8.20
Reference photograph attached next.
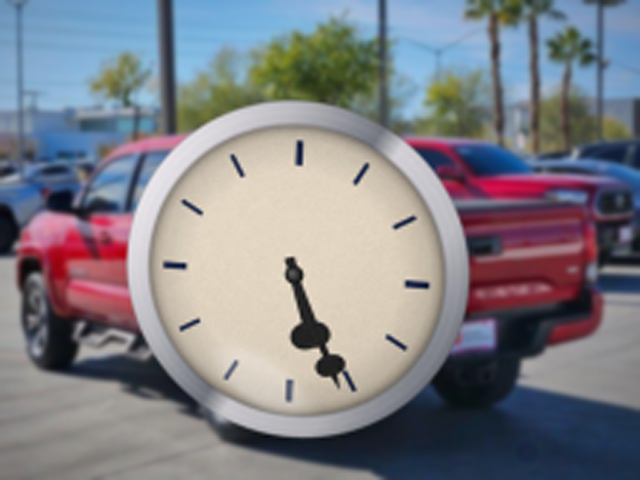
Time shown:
5.26
